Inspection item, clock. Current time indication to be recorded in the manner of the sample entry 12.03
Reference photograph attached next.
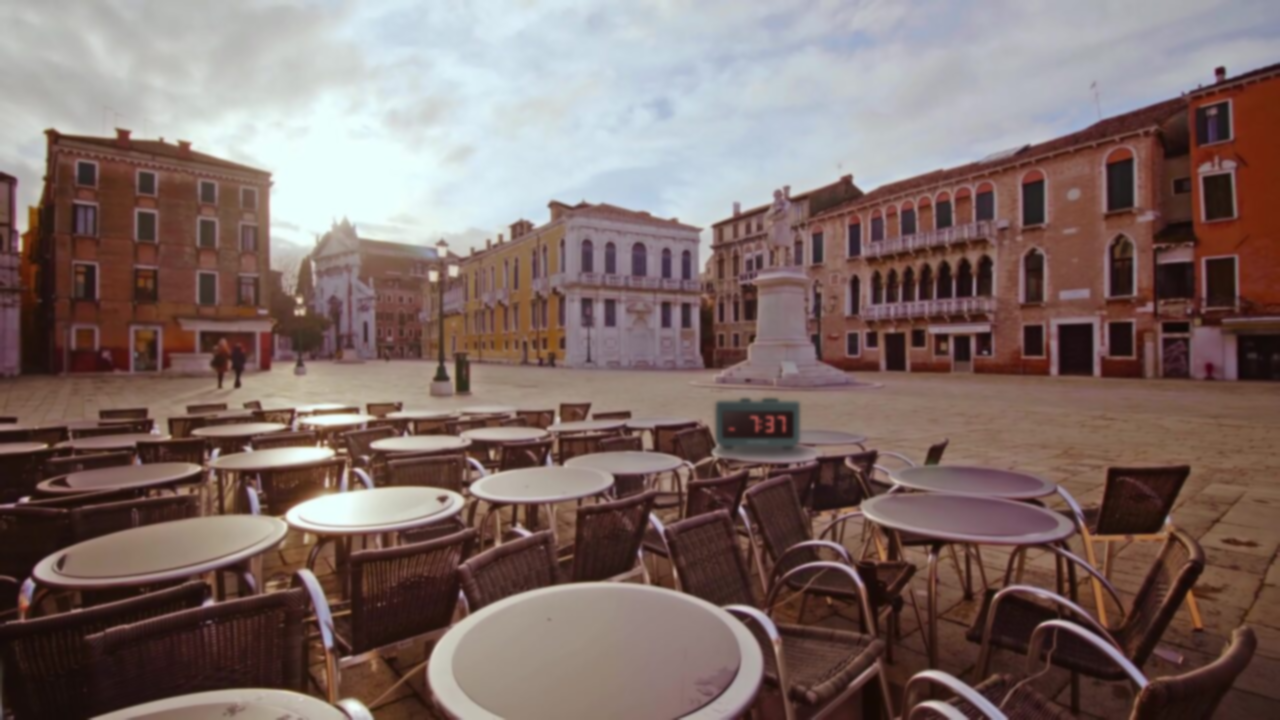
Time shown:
7.37
